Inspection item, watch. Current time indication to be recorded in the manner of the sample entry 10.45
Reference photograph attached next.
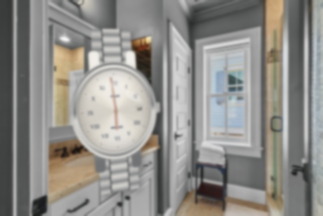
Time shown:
5.59
